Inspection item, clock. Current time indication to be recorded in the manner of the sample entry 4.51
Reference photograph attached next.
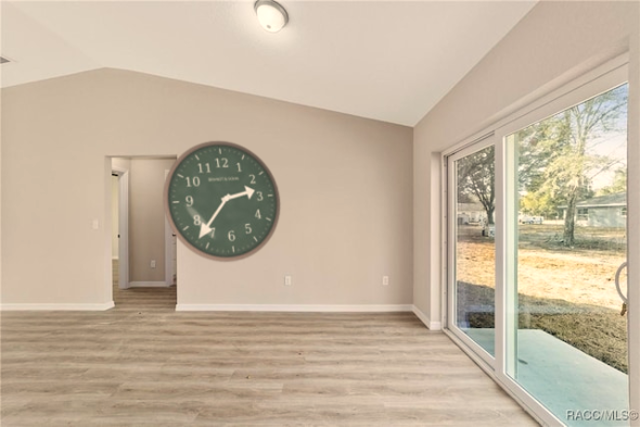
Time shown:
2.37
